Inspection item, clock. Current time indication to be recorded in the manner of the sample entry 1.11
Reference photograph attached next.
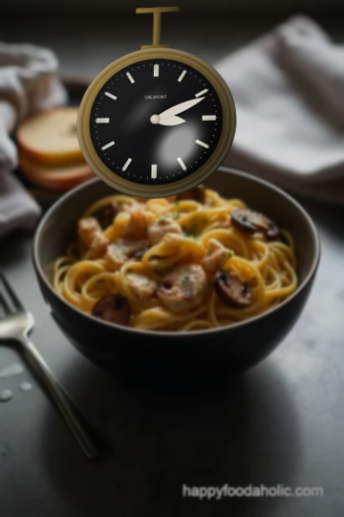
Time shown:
3.11
